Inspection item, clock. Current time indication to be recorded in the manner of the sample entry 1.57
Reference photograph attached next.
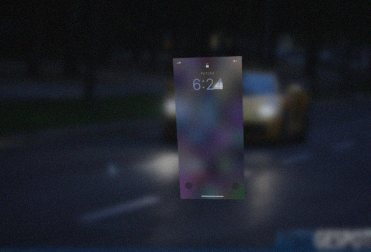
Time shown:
6.24
